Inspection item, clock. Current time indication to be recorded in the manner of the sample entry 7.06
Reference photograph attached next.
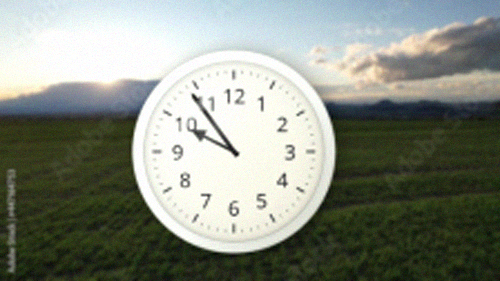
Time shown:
9.54
